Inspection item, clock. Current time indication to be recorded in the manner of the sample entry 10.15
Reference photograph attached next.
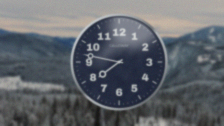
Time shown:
7.47
